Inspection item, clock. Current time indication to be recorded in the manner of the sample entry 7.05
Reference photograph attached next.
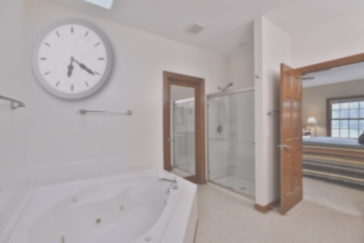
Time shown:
6.21
